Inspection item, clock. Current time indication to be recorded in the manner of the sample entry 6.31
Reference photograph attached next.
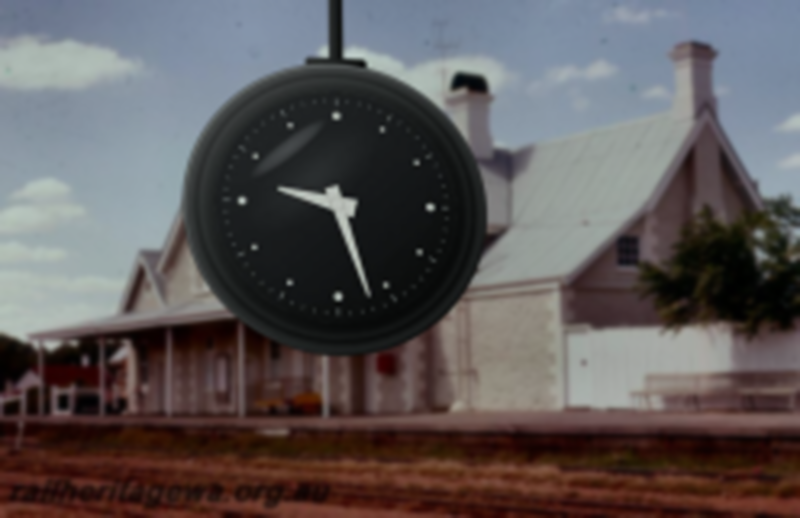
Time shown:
9.27
